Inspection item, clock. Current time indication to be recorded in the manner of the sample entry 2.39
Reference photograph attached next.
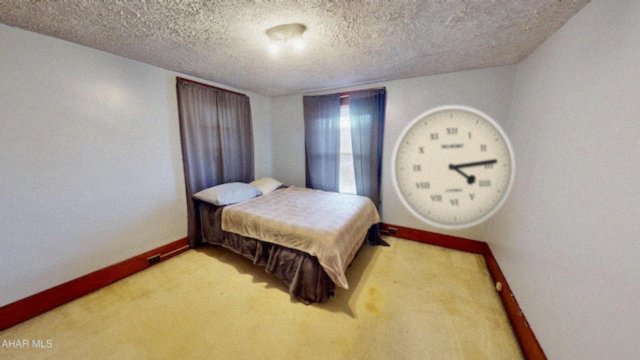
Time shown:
4.14
